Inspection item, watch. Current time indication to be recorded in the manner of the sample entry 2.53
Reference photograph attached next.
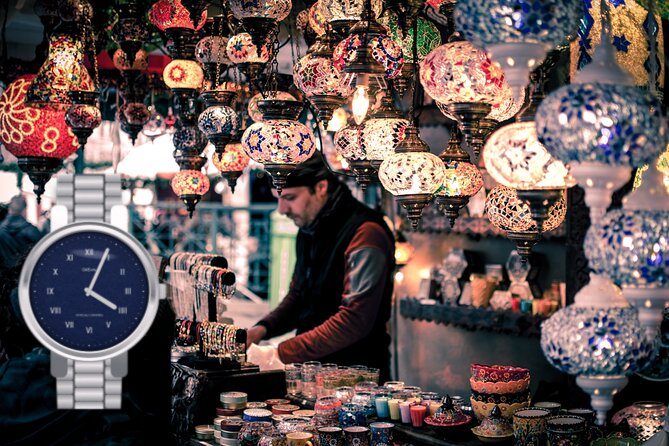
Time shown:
4.04
